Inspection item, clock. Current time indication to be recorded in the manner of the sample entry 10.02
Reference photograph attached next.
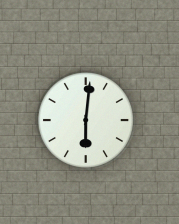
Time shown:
6.01
